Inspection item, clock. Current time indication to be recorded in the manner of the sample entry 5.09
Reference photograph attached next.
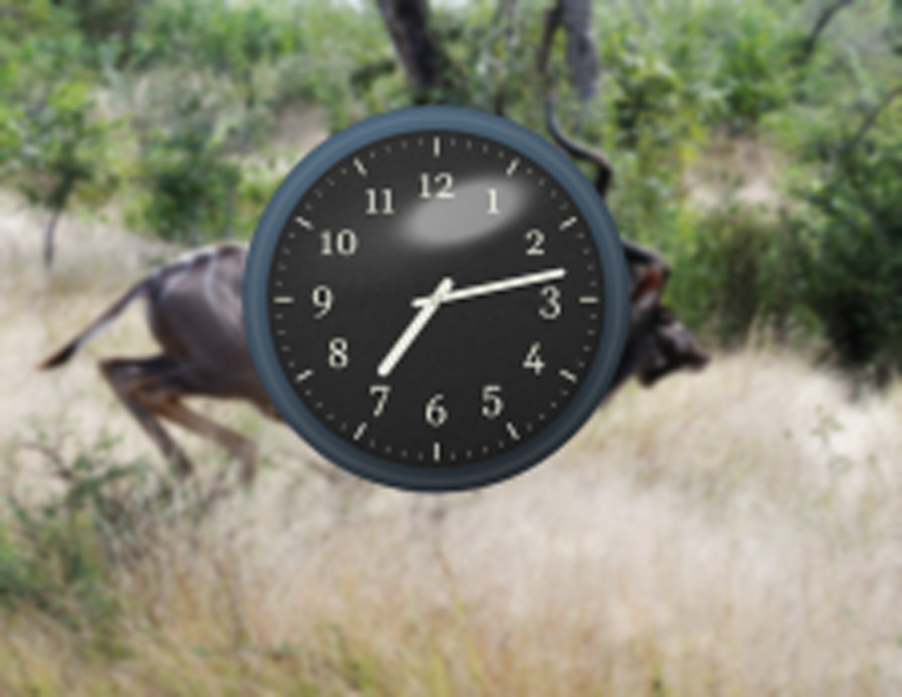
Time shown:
7.13
